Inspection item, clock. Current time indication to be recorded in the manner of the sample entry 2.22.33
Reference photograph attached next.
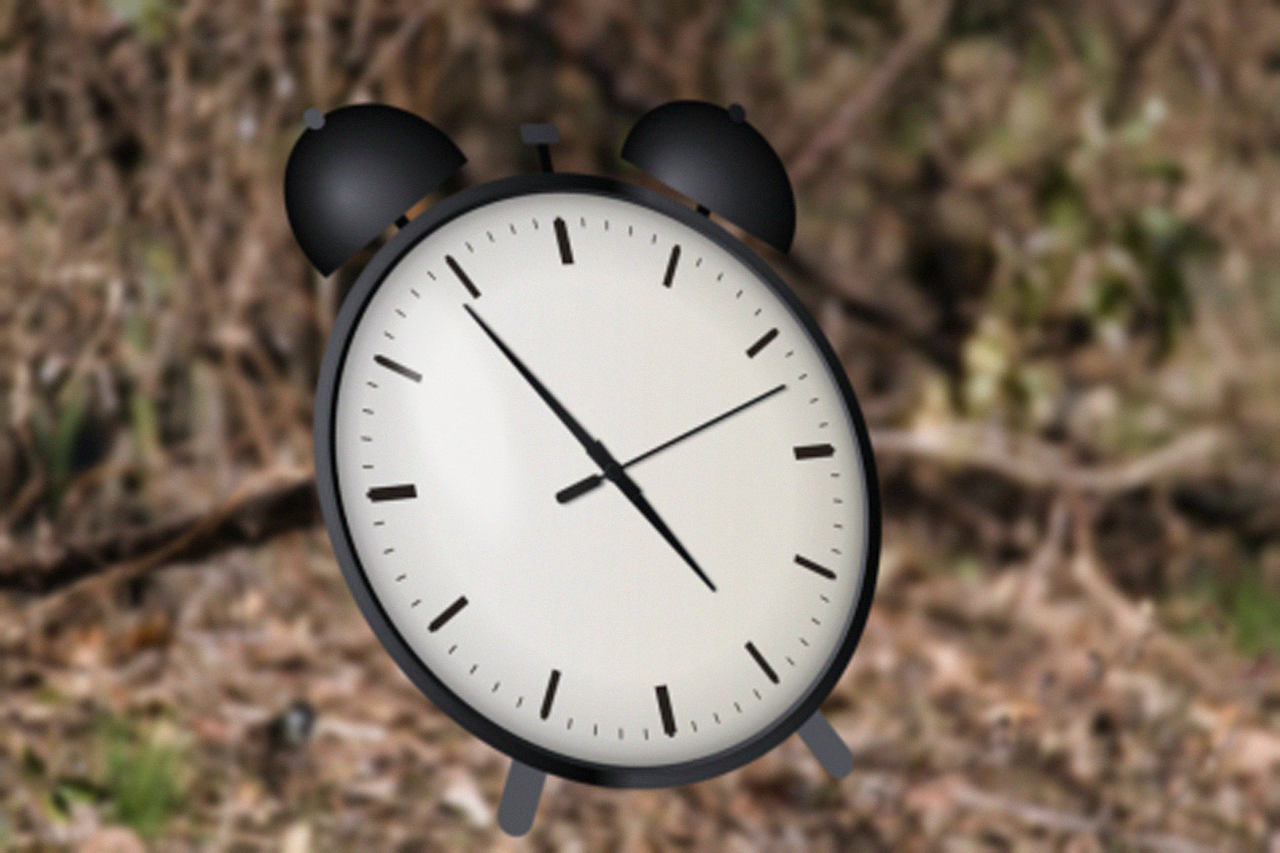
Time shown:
4.54.12
